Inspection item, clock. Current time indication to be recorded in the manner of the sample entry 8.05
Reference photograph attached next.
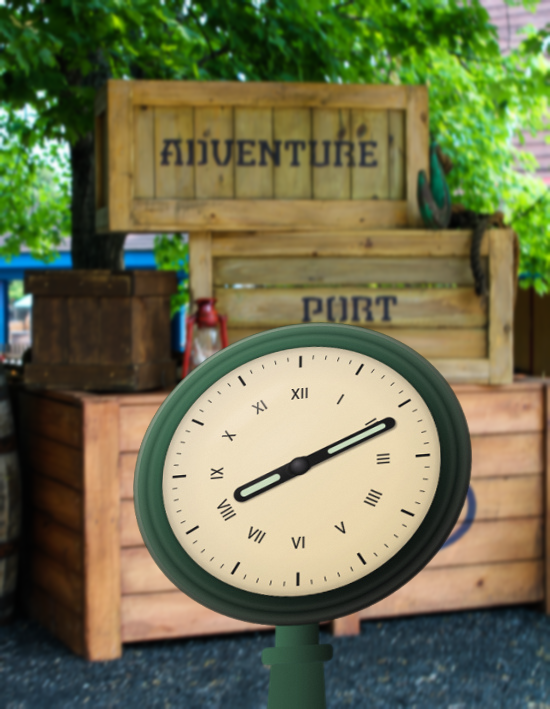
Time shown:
8.11
